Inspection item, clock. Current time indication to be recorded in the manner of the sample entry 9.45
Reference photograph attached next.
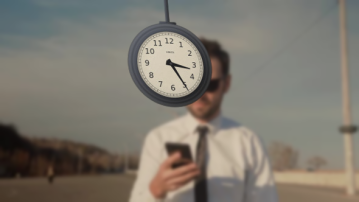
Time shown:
3.25
